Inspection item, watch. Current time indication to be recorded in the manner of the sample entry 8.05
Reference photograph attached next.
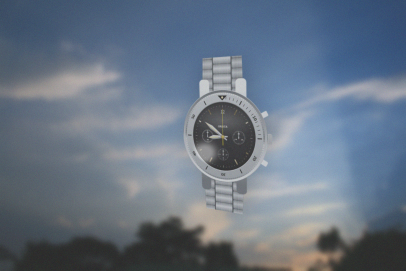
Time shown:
8.51
